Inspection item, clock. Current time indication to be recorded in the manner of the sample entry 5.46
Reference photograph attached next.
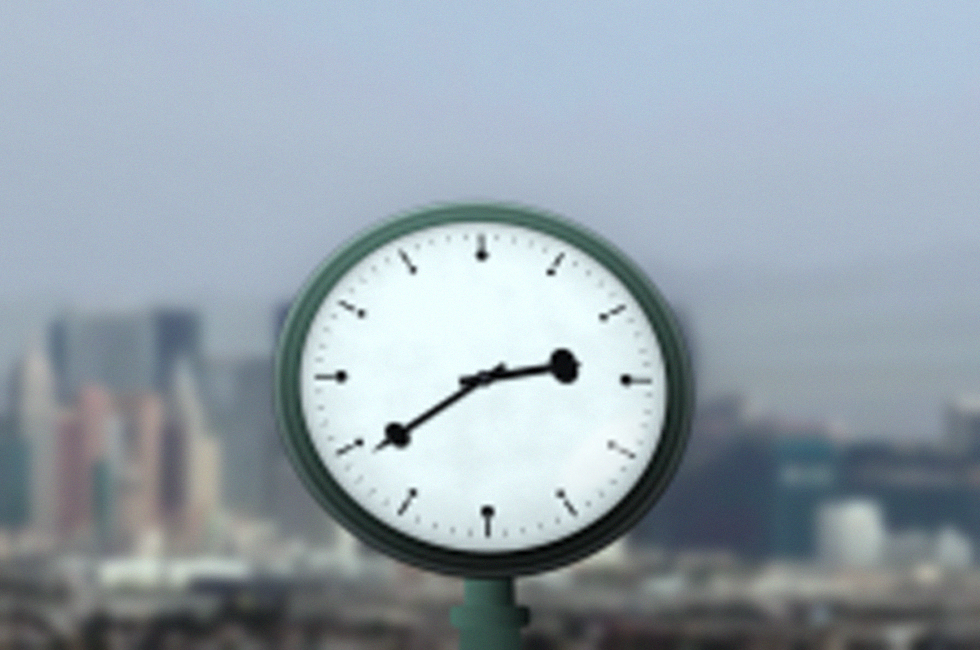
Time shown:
2.39
